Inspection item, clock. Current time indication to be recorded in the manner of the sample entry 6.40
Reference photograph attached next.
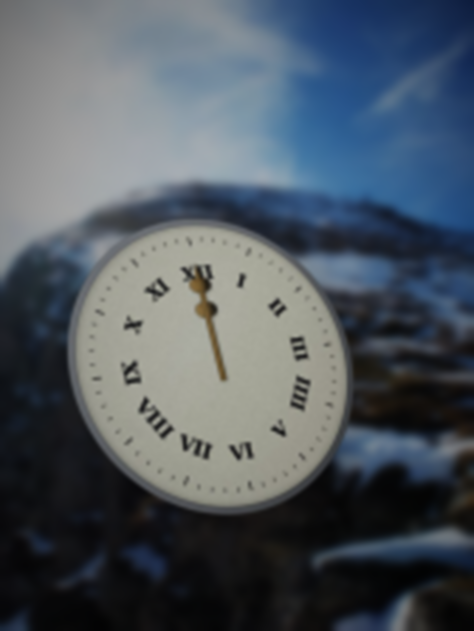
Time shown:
12.00
